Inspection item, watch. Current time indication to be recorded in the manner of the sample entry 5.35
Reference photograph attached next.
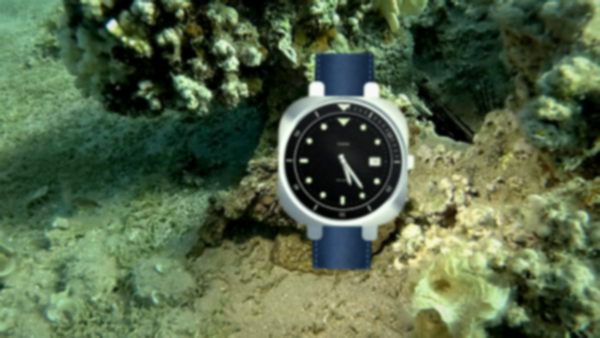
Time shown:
5.24
